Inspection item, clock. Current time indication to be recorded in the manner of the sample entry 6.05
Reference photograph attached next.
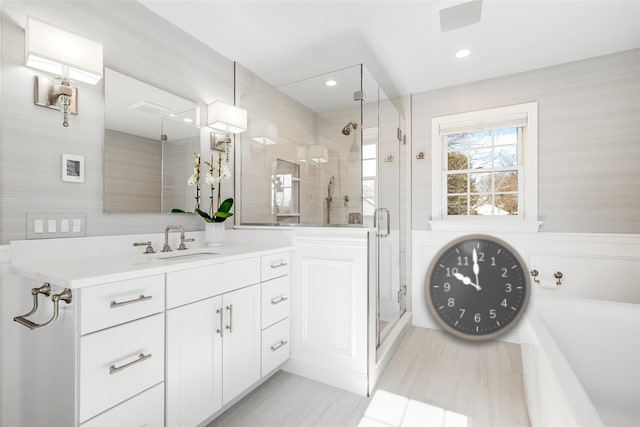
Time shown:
9.59
